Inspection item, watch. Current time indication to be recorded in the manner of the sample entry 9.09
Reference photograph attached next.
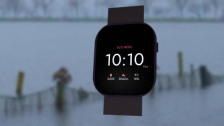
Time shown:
10.10
